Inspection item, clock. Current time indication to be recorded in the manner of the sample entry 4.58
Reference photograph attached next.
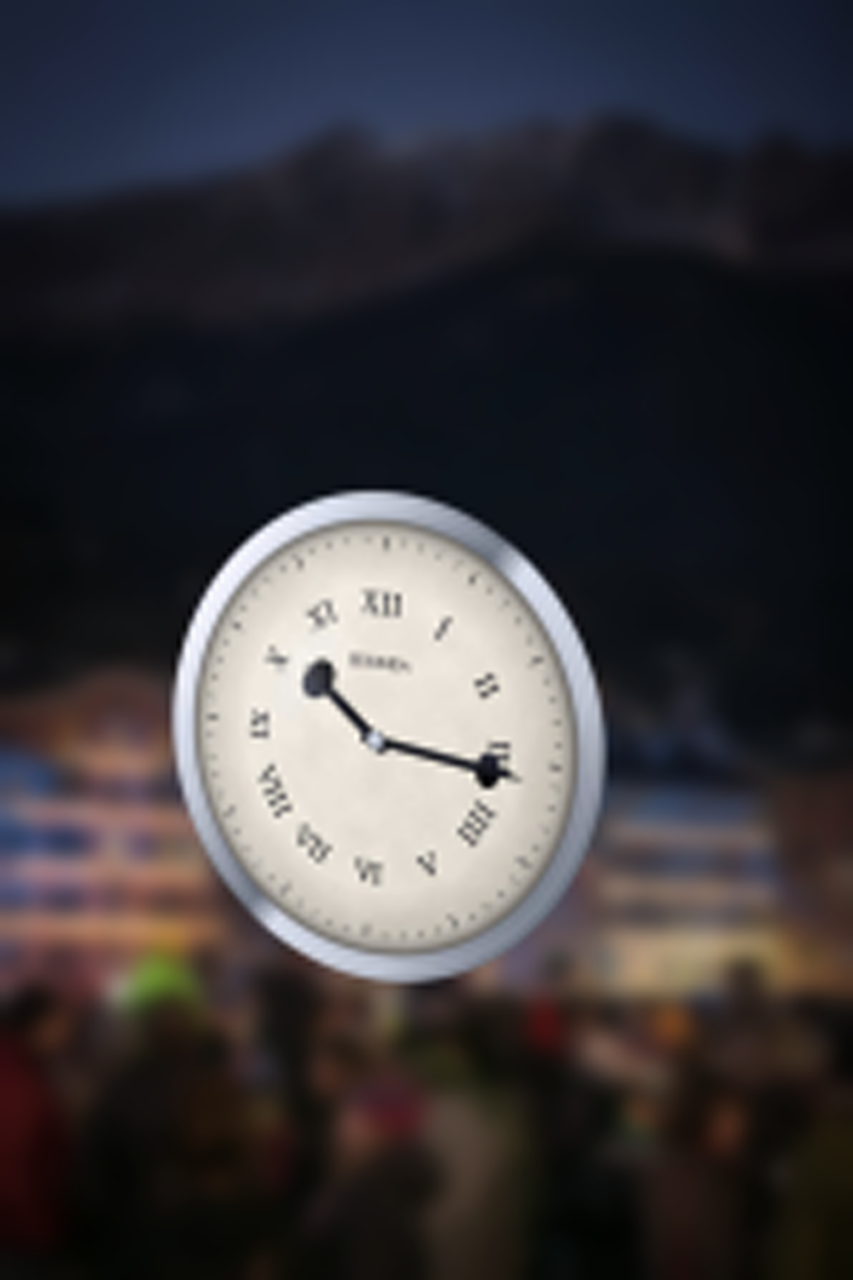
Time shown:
10.16
